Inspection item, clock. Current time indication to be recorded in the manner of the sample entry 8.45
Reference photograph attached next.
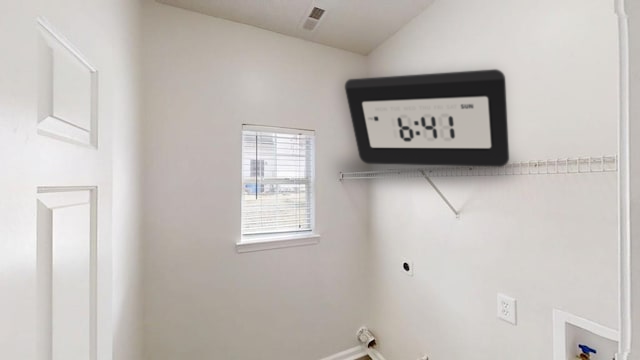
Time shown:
6.41
